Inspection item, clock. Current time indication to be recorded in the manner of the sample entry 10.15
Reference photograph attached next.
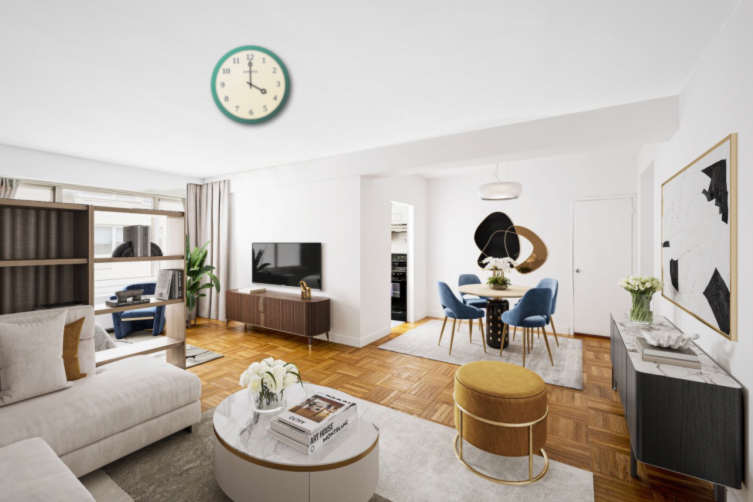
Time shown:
4.00
